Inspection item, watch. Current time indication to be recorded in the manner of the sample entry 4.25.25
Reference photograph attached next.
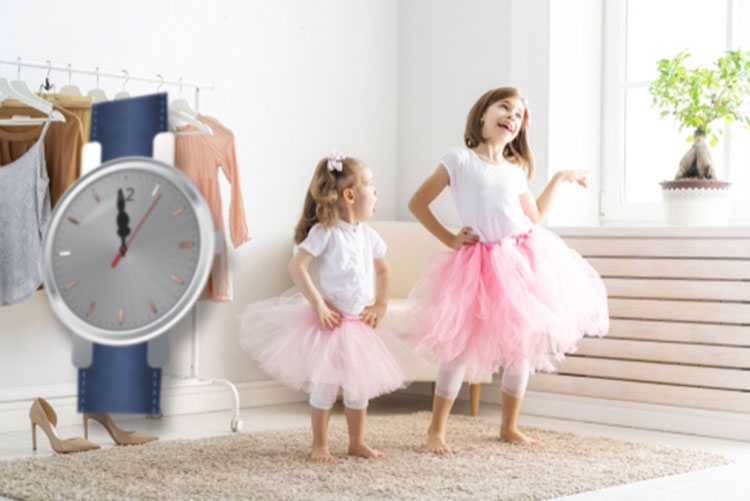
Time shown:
11.59.06
